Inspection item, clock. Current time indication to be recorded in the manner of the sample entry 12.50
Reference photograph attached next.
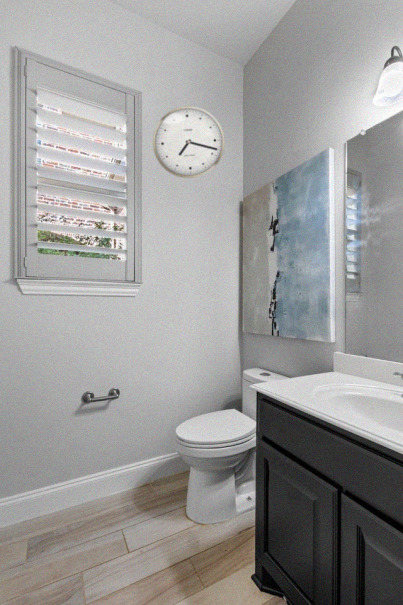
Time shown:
7.18
